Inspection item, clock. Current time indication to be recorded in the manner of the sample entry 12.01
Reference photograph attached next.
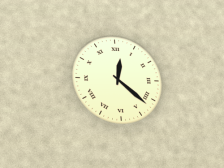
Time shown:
12.22
